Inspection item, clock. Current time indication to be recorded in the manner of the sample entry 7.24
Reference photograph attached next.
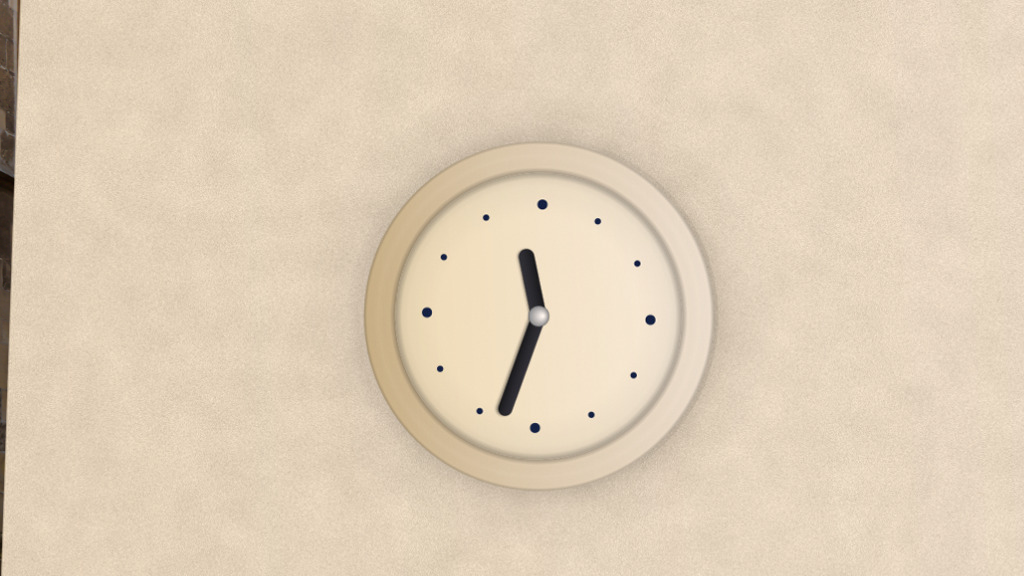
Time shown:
11.33
